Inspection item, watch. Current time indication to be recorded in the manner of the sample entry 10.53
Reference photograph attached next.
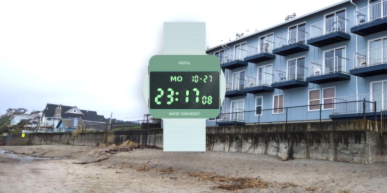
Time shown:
23.17
